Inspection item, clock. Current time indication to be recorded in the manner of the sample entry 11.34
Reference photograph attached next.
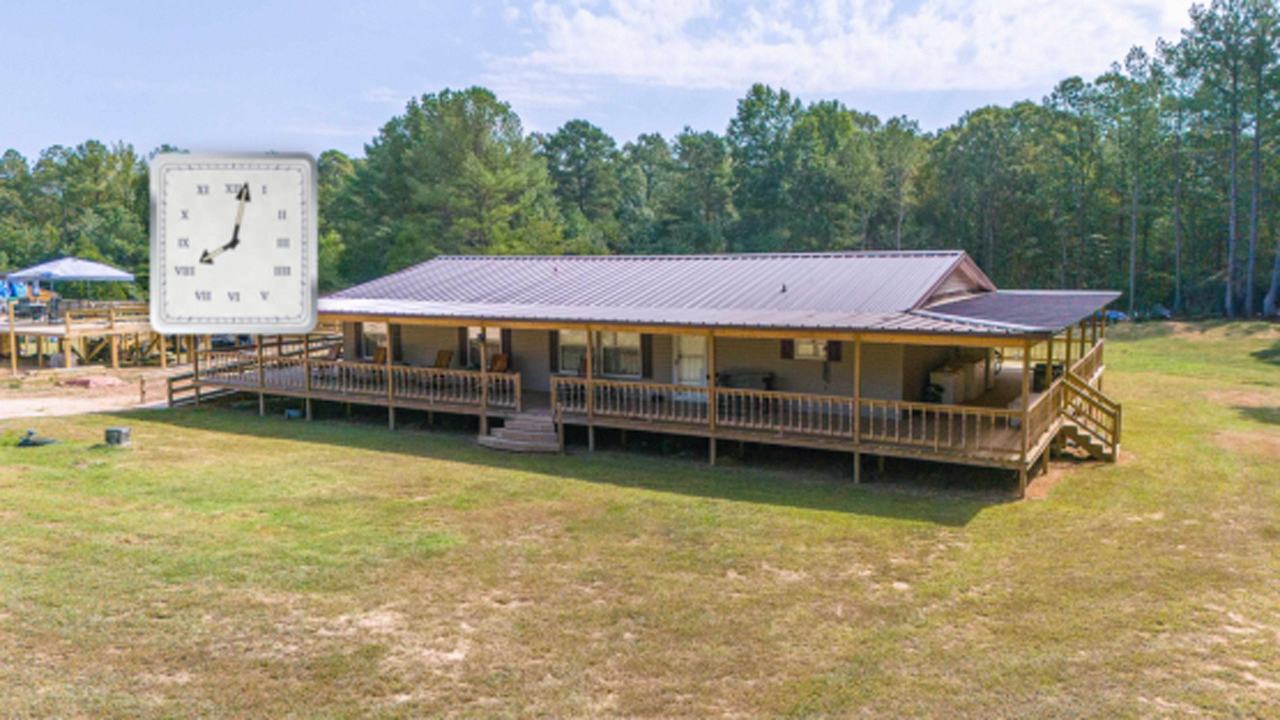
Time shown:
8.02
